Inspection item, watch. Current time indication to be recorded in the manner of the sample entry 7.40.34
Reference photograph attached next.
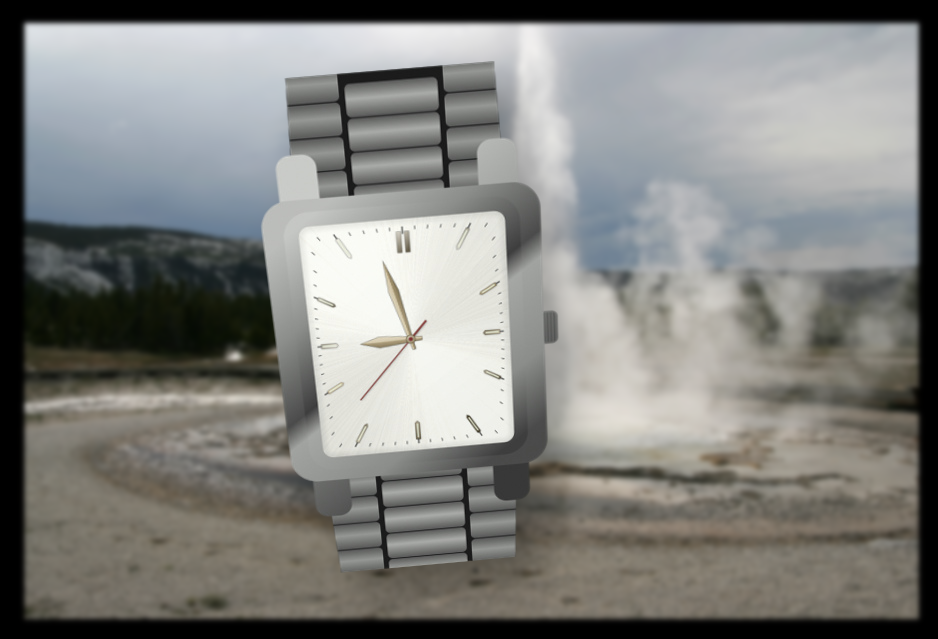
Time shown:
8.57.37
